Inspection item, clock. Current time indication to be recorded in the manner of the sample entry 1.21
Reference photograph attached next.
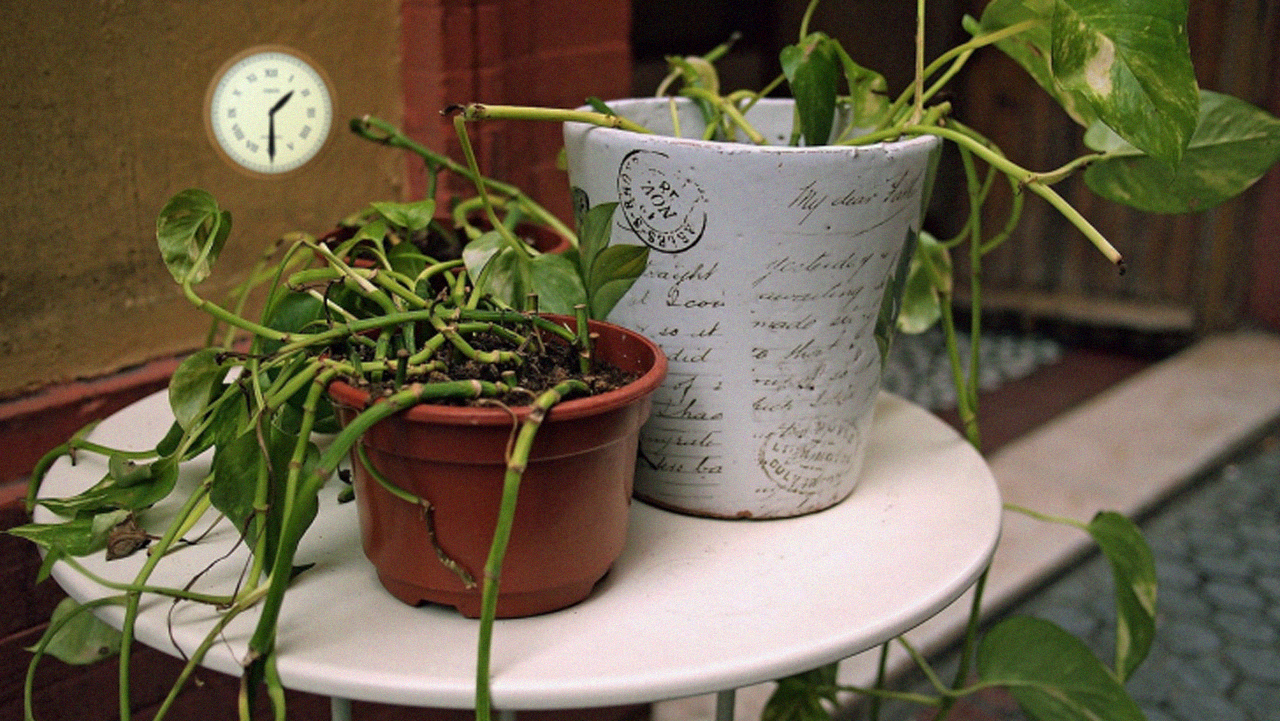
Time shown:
1.30
